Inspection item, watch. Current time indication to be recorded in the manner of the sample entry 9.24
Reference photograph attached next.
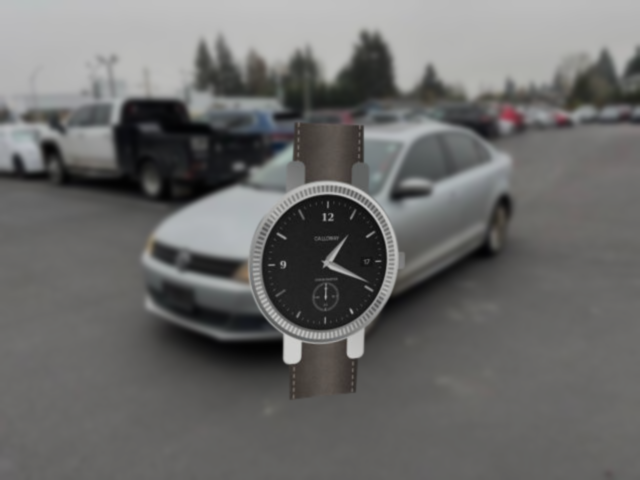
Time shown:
1.19
